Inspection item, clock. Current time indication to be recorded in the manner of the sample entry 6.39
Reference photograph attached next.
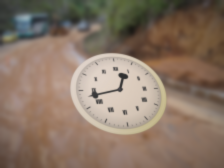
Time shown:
12.43
